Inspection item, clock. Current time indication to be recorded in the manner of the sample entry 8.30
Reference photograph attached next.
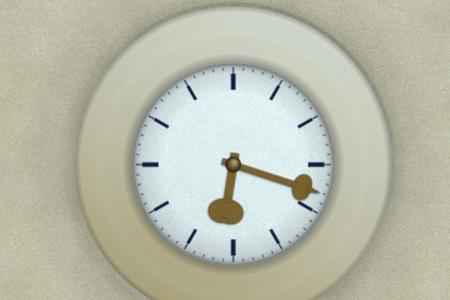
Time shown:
6.18
